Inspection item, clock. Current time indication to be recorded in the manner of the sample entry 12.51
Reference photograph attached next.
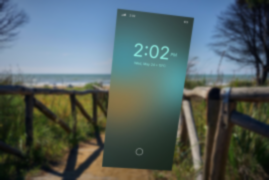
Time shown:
2.02
